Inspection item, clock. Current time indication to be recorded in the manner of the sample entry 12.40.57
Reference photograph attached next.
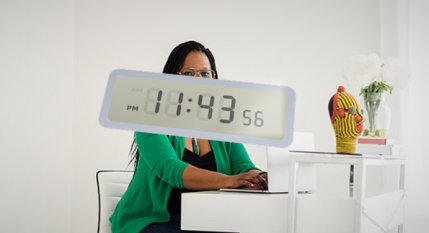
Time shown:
11.43.56
